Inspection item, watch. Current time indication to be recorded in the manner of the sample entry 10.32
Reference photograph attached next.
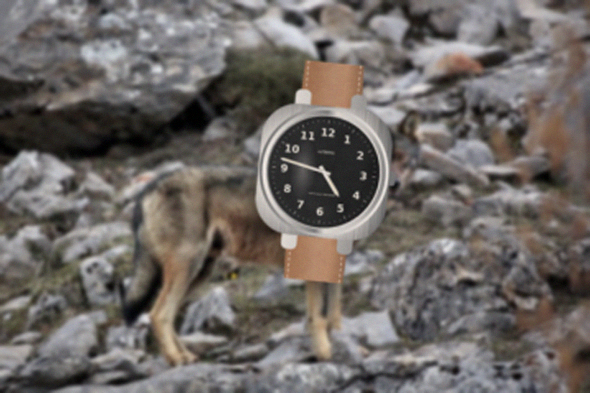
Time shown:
4.47
